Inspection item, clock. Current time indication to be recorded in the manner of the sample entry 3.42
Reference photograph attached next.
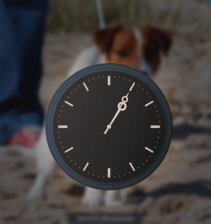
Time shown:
1.05
